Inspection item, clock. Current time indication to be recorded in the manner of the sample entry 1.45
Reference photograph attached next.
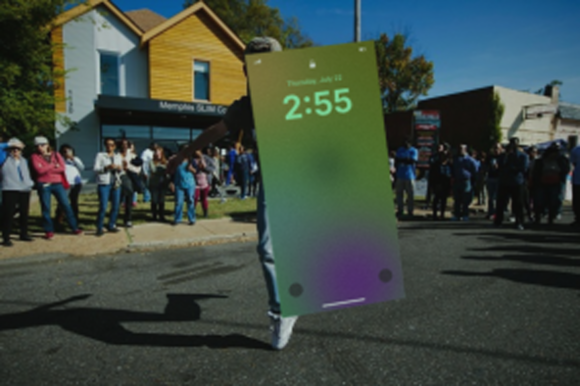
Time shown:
2.55
